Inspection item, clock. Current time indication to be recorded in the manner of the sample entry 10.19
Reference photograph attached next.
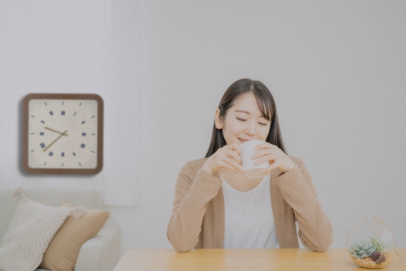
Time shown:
9.38
